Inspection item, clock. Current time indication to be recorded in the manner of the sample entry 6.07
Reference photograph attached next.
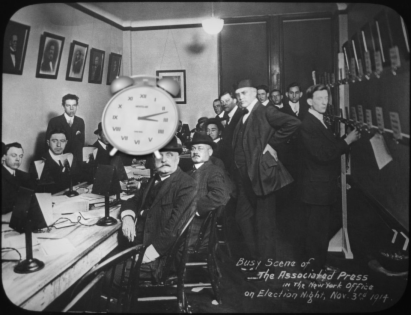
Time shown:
3.12
